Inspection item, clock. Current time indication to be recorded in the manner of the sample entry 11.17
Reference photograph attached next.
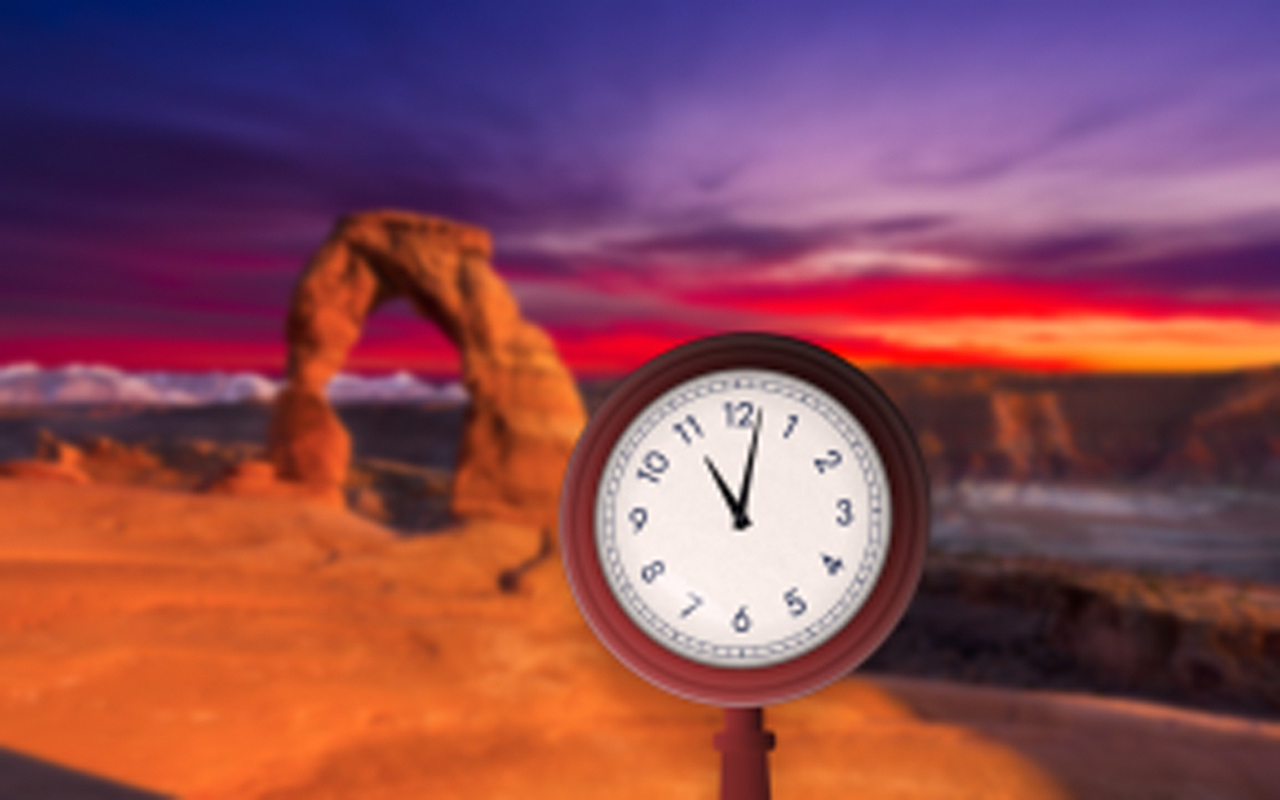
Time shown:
11.02
